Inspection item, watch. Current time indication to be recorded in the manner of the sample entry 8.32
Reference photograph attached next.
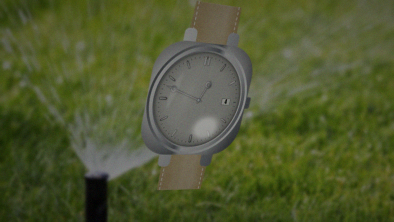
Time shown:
12.48
